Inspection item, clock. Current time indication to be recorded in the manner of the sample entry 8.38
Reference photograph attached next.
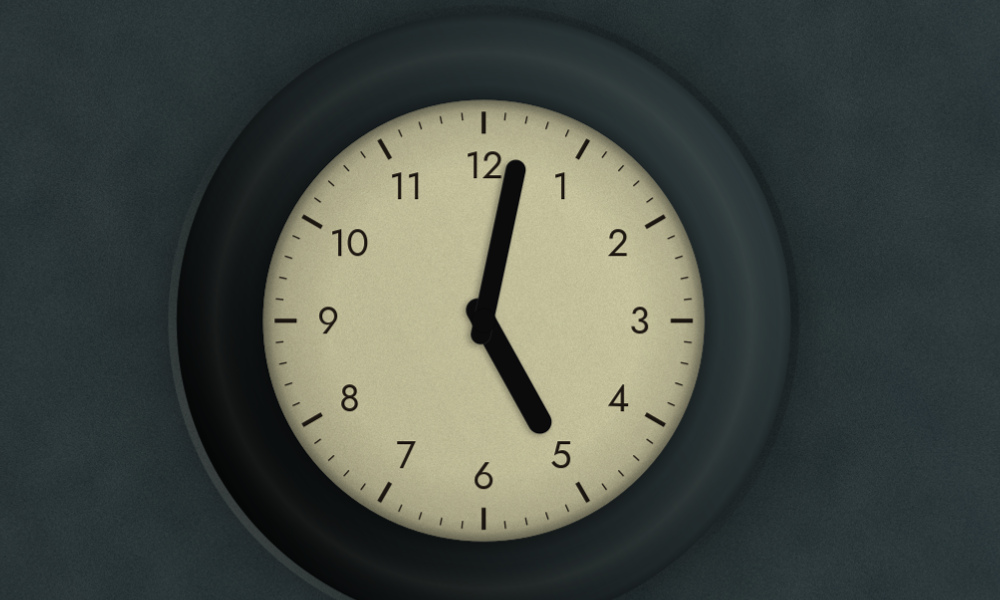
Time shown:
5.02
